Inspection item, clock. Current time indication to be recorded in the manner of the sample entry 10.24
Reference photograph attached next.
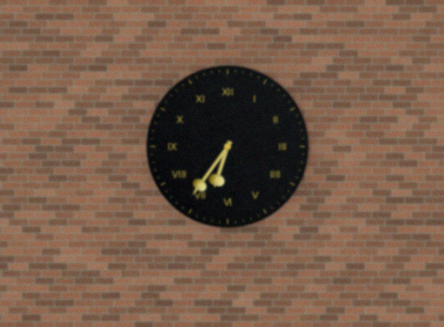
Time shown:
6.36
